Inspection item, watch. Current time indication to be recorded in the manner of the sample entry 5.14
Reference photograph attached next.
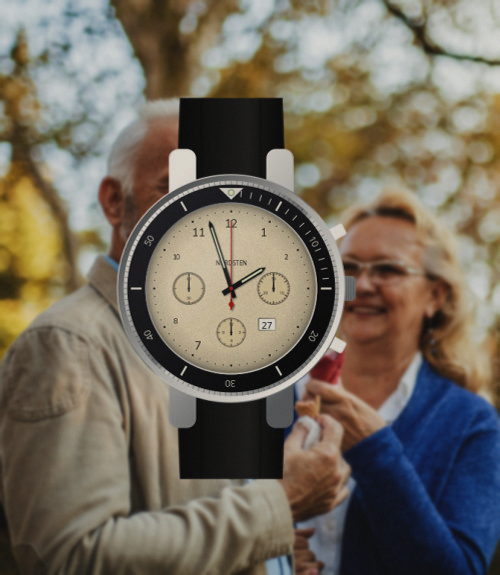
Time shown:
1.57
